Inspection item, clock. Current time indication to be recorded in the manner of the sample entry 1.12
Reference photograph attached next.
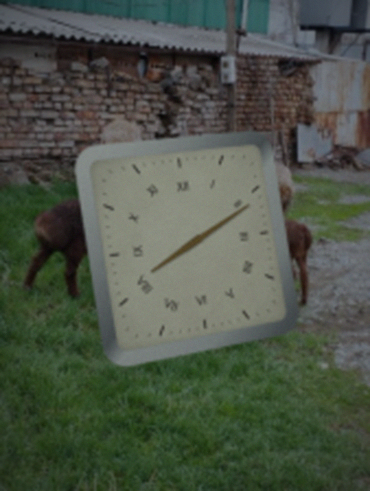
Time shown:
8.11
